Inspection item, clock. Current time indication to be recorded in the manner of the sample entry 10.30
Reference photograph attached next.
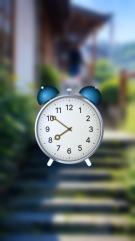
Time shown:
7.51
